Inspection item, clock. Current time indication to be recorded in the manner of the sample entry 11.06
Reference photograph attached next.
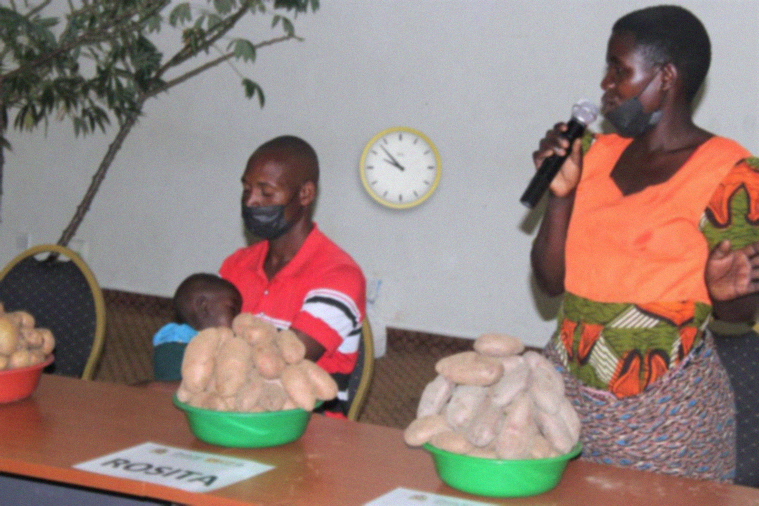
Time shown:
9.53
